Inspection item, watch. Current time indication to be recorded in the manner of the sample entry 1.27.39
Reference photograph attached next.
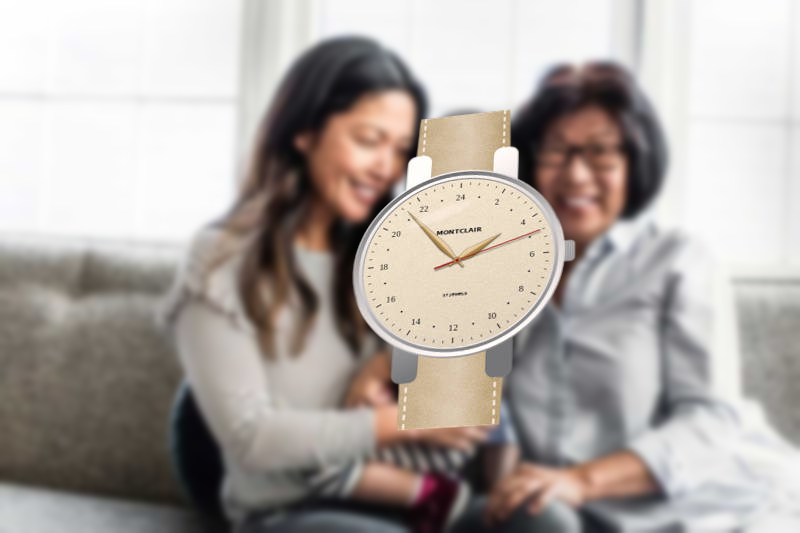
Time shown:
3.53.12
